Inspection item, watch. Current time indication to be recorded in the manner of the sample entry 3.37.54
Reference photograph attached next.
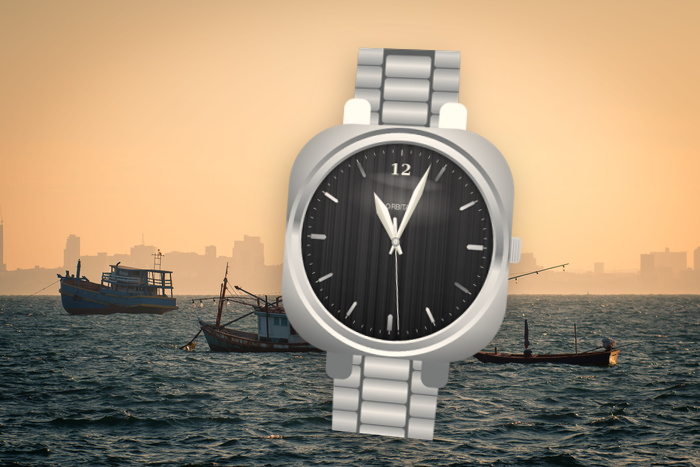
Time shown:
11.03.29
